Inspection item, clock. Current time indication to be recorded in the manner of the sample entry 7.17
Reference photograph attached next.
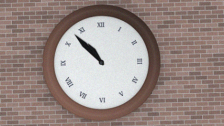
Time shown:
10.53
